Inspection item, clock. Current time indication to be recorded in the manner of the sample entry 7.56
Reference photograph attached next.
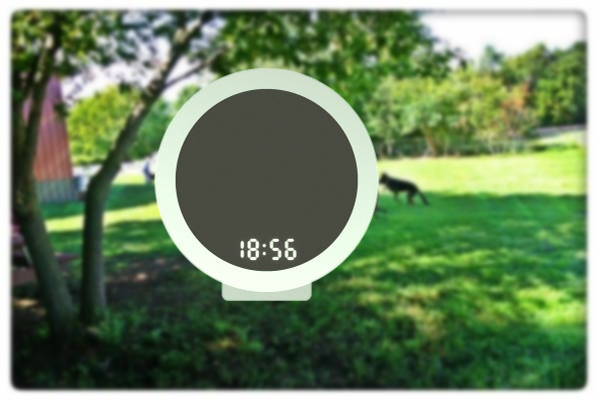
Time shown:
18.56
